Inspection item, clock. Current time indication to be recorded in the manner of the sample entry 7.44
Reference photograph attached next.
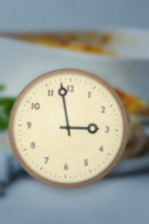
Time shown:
2.58
